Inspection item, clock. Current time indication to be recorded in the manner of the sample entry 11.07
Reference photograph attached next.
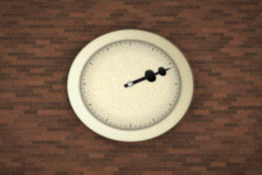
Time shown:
2.11
